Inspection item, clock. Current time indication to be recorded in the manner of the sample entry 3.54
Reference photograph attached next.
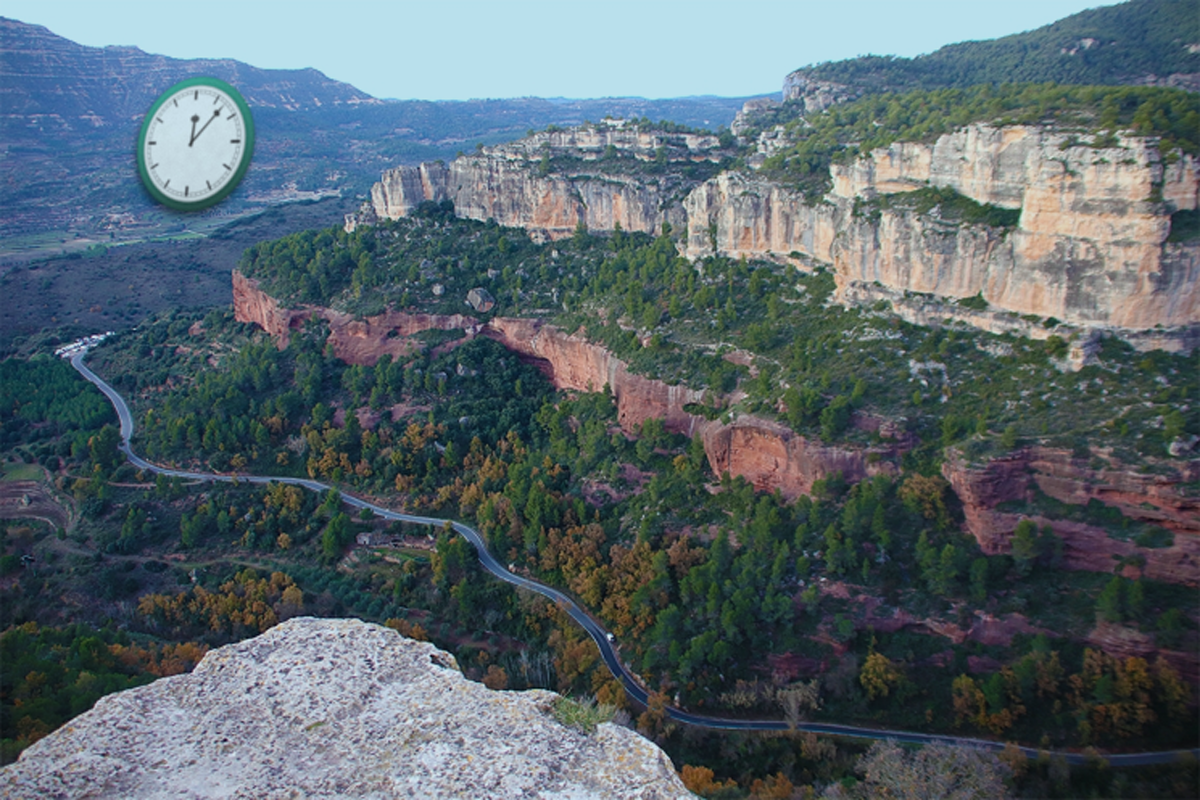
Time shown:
12.07
